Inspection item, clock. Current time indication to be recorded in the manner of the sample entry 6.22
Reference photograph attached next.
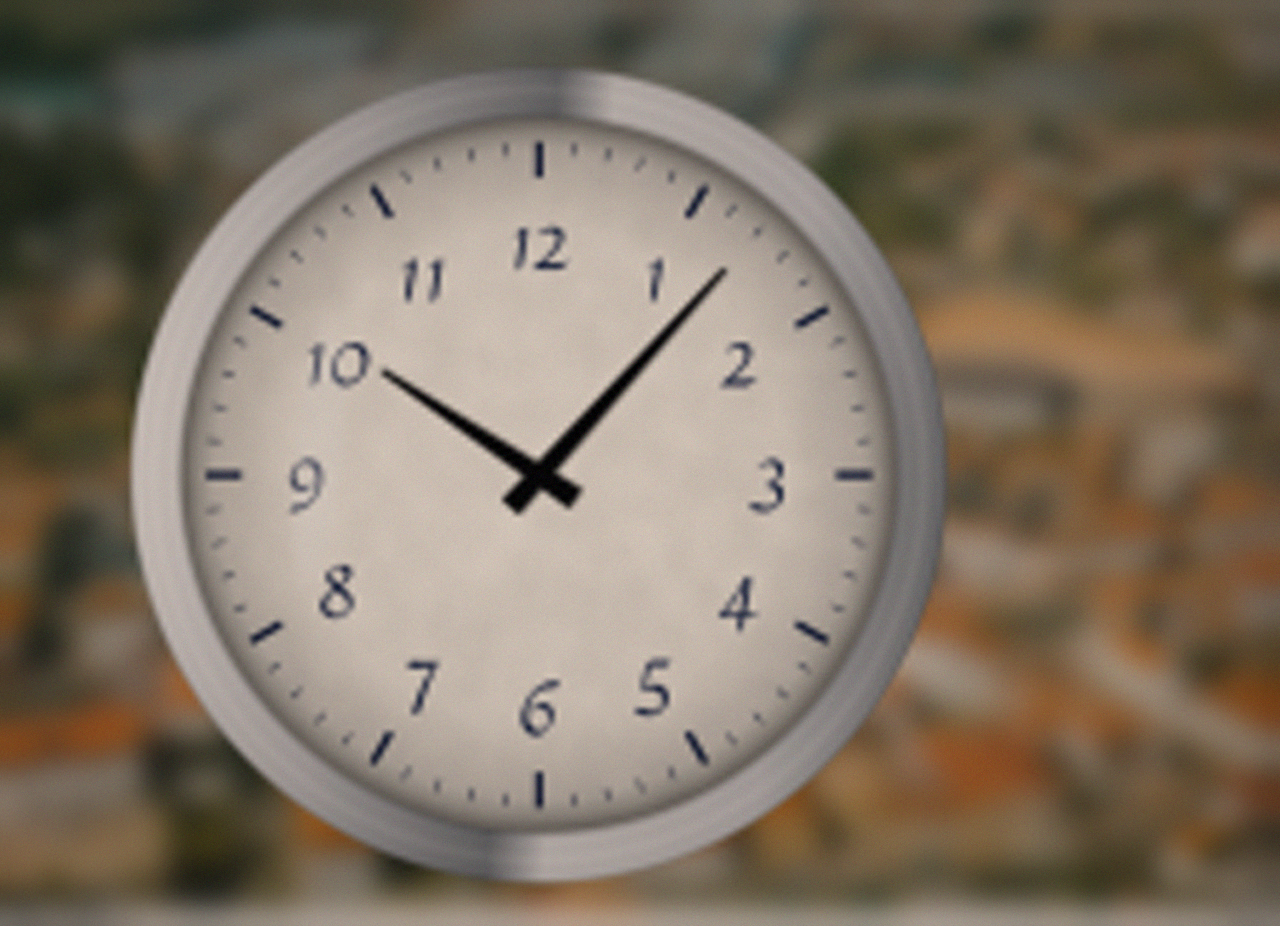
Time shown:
10.07
